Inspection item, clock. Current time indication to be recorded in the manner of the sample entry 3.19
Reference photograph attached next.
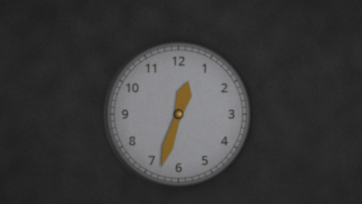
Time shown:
12.33
